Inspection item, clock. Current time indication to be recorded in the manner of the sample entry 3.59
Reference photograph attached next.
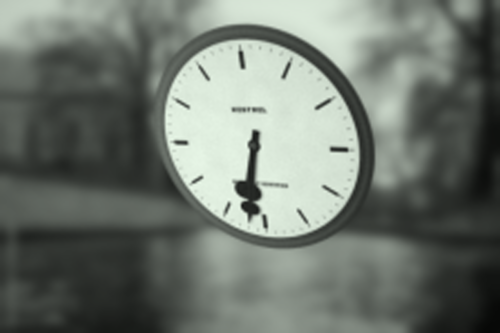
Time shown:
6.32
